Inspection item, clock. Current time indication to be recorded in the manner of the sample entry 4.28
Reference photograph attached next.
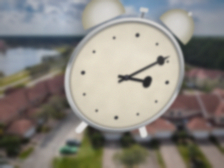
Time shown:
3.09
